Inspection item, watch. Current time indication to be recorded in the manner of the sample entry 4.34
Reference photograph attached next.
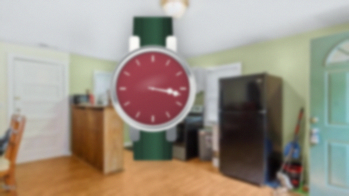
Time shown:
3.17
